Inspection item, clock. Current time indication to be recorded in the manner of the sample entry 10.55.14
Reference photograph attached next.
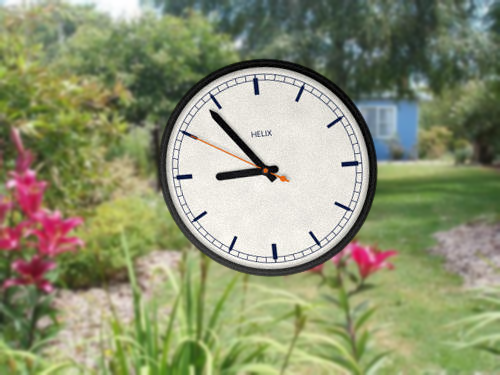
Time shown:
8.53.50
